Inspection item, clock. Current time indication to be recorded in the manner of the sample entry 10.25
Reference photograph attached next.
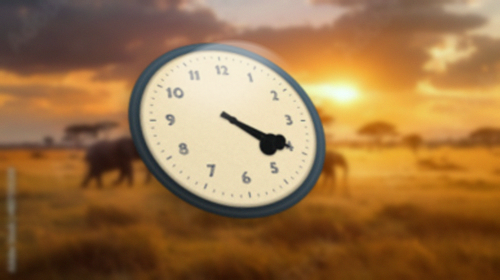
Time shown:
4.20
